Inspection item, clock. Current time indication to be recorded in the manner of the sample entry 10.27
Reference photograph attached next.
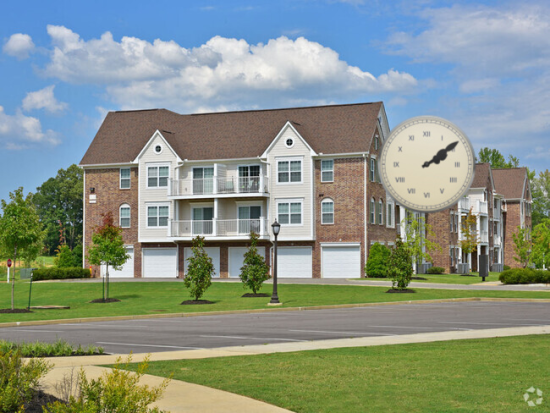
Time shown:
2.09
